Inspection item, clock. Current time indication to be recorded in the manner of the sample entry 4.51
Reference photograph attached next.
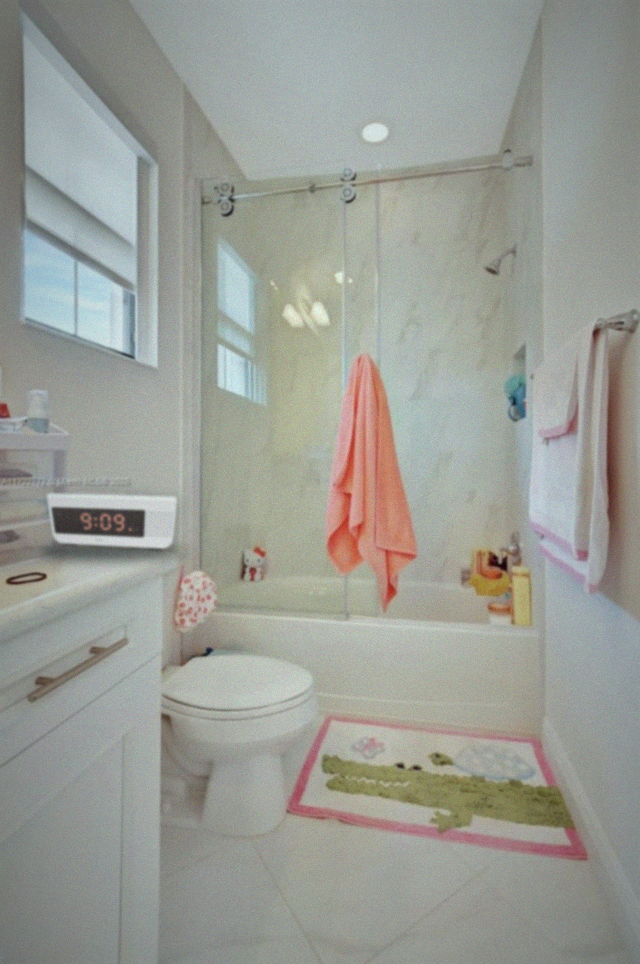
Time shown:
9.09
